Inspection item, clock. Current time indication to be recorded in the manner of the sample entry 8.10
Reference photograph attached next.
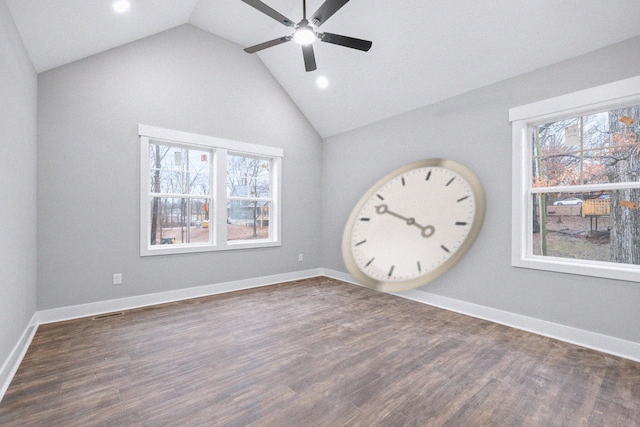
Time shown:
3.48
